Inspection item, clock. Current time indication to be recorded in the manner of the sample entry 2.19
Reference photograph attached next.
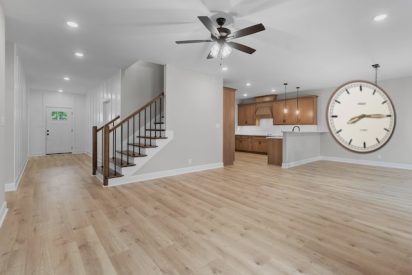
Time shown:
8.15
